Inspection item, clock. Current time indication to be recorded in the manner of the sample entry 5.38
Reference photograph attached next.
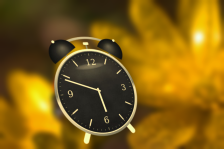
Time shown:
5.49
